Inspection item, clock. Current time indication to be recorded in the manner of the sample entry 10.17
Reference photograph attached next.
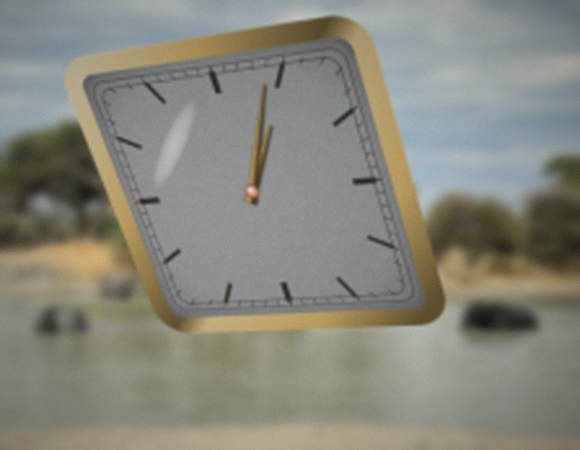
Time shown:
1.04
